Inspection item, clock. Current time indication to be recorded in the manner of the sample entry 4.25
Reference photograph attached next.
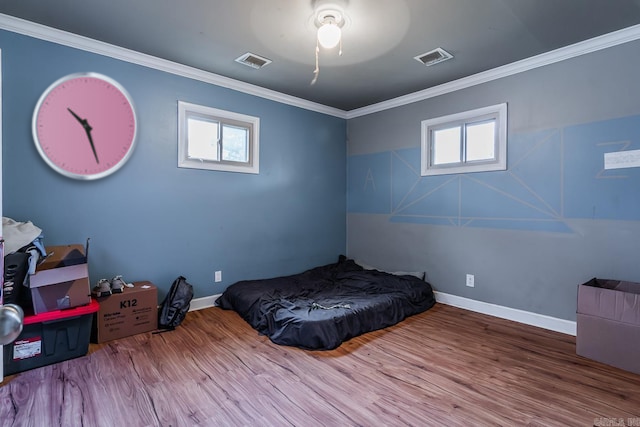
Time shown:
10.27
